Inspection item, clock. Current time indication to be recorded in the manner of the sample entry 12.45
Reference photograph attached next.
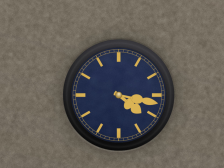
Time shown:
4.17
